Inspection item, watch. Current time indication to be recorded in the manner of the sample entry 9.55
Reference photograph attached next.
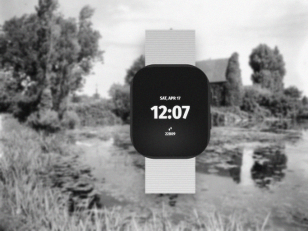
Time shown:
12.07
